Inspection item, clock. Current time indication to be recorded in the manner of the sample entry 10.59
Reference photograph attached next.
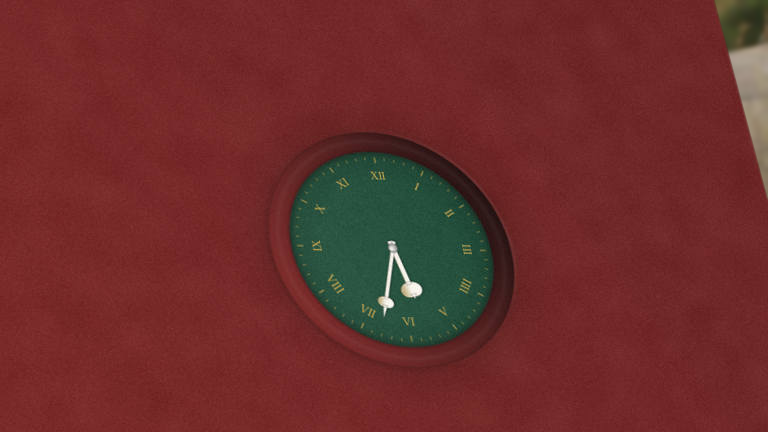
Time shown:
5.33
